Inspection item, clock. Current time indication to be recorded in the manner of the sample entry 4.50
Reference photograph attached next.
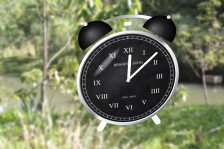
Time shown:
12.08
